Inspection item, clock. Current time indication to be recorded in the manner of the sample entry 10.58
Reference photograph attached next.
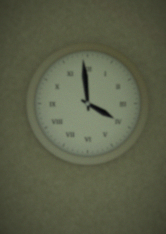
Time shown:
3.59
